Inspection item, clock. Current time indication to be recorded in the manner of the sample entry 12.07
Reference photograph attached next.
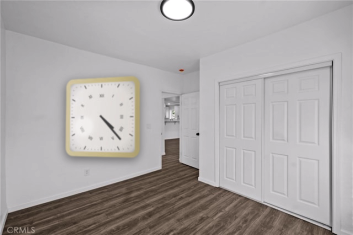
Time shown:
4.23
